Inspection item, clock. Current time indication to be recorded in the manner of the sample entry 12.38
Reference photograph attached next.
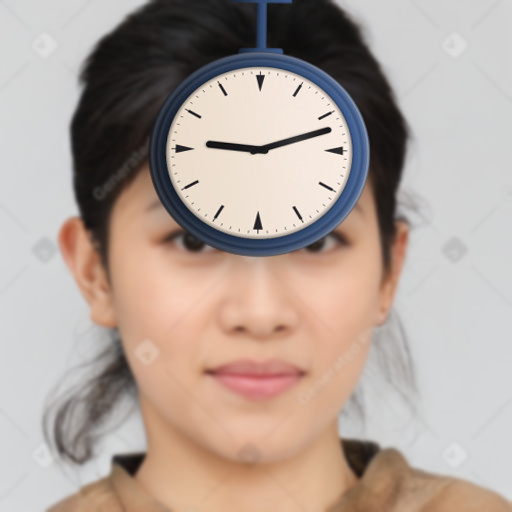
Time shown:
9.12
